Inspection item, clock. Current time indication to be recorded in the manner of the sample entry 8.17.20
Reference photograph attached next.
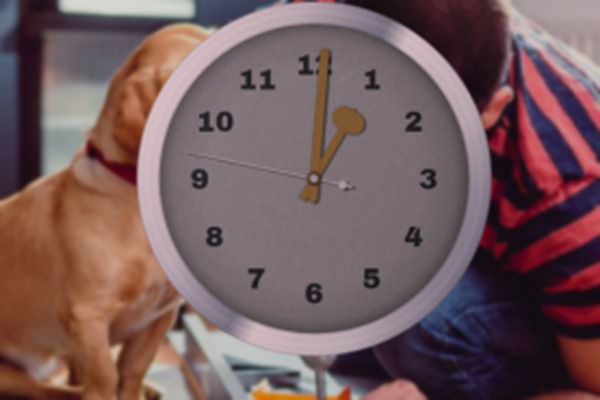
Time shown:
1.00.47
